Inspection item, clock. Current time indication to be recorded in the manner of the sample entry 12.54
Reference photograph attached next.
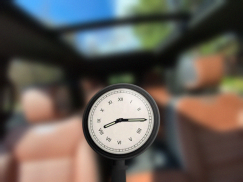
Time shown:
8.15
